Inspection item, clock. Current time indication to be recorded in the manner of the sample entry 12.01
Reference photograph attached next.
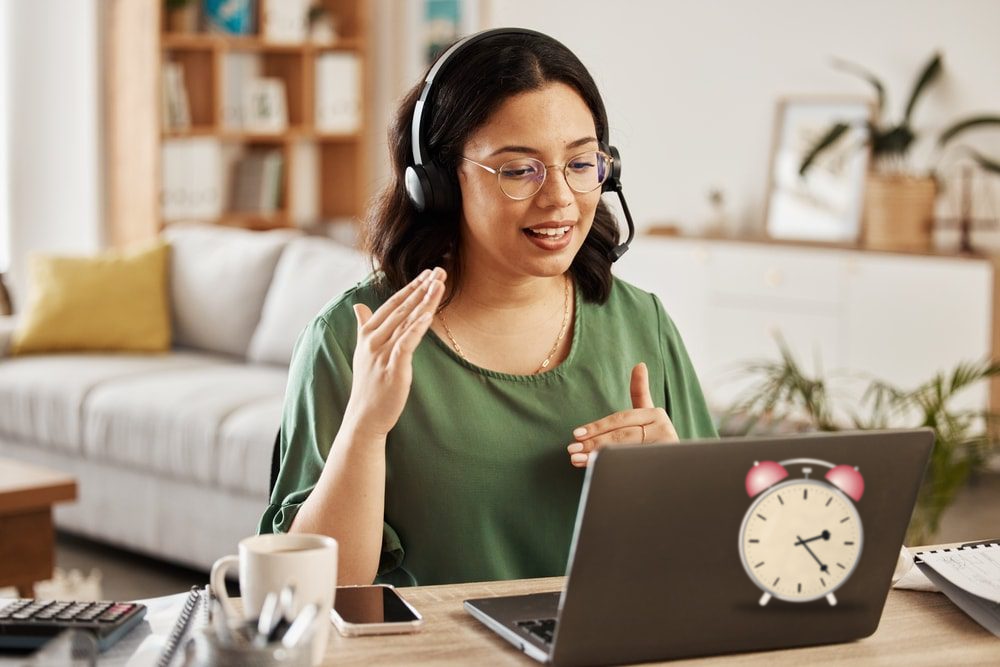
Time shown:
2.23
